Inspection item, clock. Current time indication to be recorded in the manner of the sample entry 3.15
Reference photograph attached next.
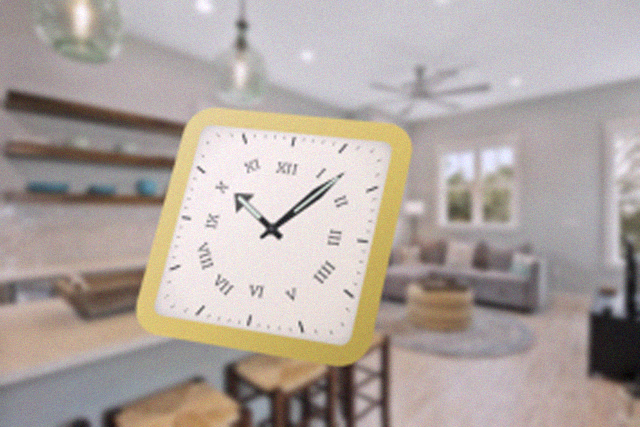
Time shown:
10.07
